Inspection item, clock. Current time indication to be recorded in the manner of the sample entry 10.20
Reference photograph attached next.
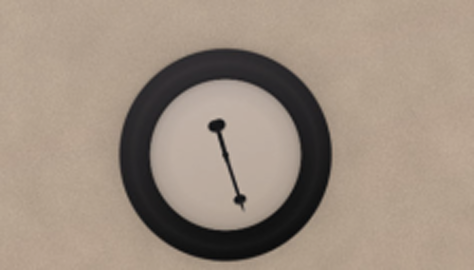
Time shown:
11.27
